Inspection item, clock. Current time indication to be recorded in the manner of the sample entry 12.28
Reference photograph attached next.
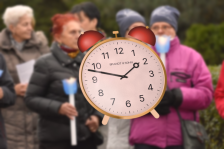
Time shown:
1.48
